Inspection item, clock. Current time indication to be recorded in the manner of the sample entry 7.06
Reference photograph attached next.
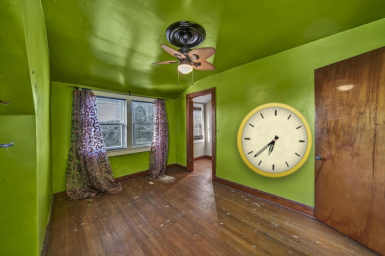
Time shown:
6.38
